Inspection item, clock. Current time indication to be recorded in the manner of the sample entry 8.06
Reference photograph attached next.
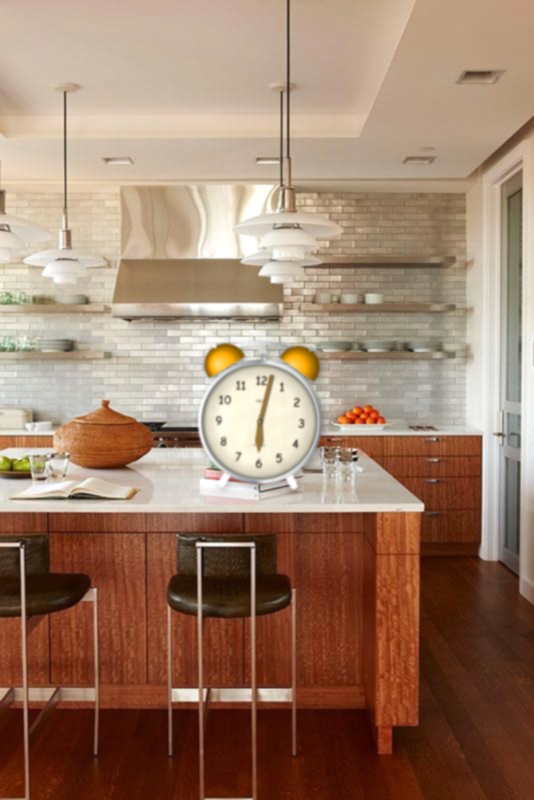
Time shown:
6.02
